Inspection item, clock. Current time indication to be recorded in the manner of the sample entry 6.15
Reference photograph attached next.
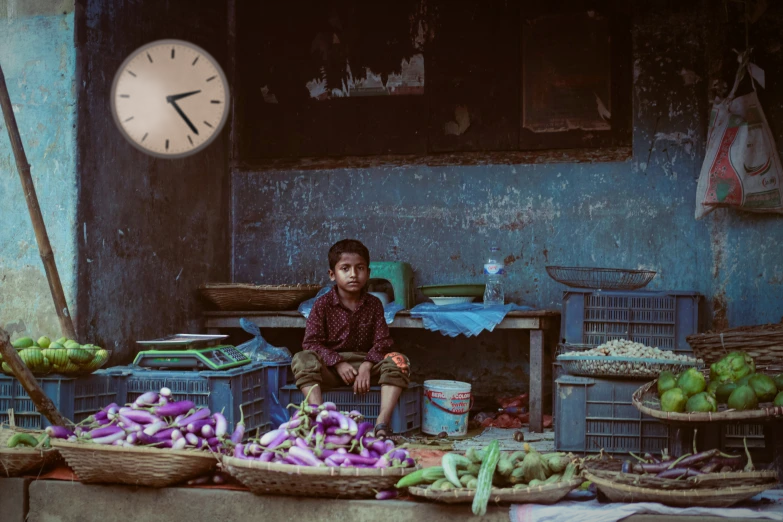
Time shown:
2.23
